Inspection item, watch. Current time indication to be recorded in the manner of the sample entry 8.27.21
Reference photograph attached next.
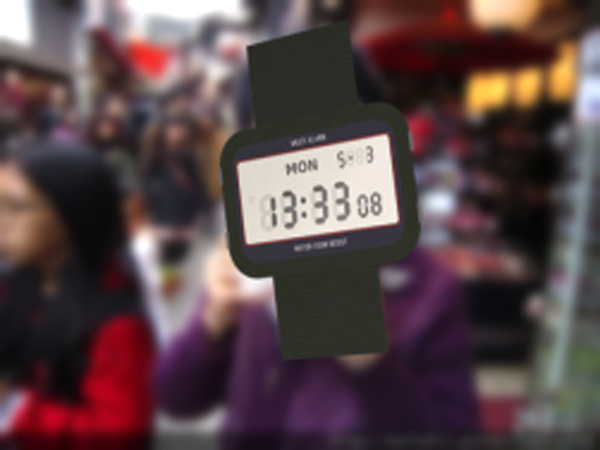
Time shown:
13.33.08
